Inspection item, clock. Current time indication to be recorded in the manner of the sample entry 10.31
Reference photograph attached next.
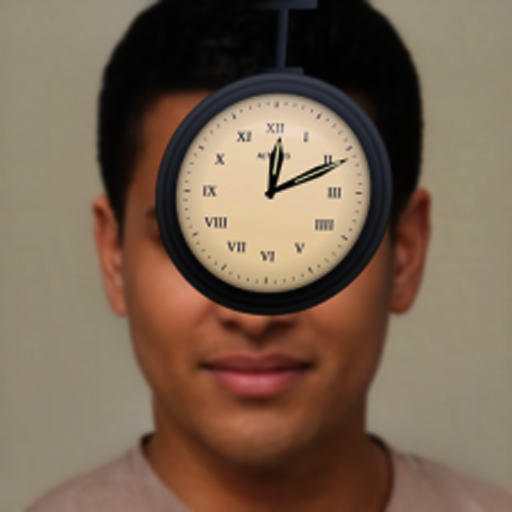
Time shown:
12.11
